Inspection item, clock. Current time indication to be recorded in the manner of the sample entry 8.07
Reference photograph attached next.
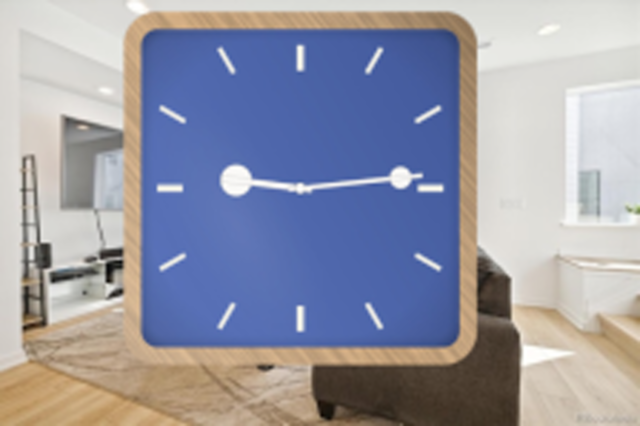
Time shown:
9.14
